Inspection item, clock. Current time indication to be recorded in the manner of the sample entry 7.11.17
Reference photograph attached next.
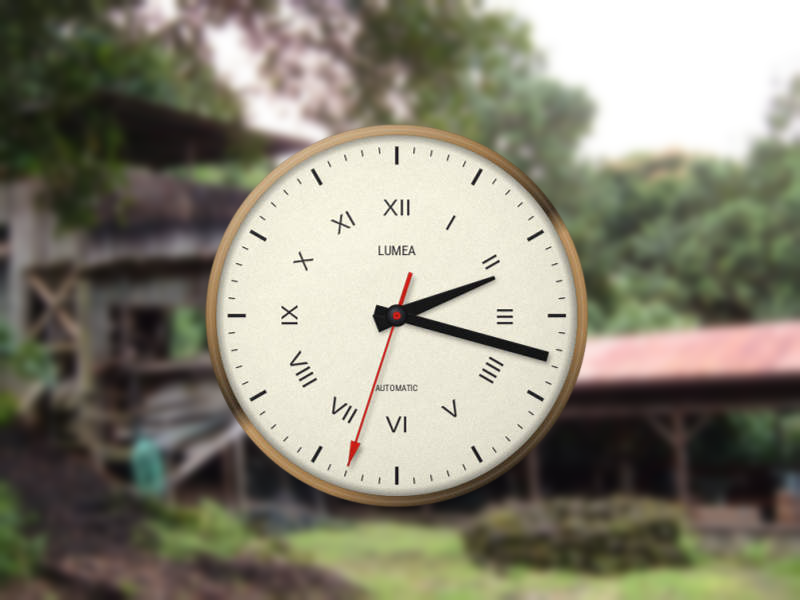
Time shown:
2.17.33
